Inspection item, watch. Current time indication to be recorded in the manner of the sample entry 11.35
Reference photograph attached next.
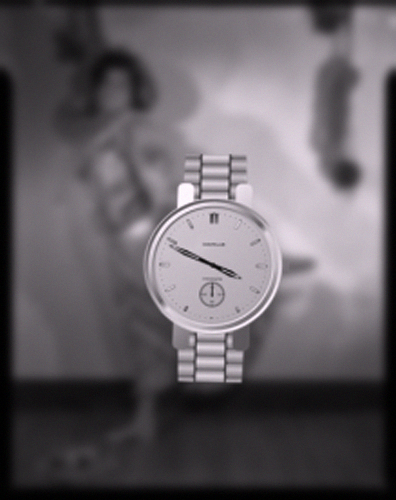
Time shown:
3.49
